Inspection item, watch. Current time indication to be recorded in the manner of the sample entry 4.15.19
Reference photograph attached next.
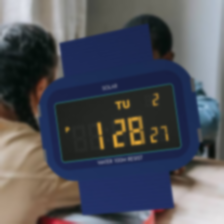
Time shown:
1.28.27
